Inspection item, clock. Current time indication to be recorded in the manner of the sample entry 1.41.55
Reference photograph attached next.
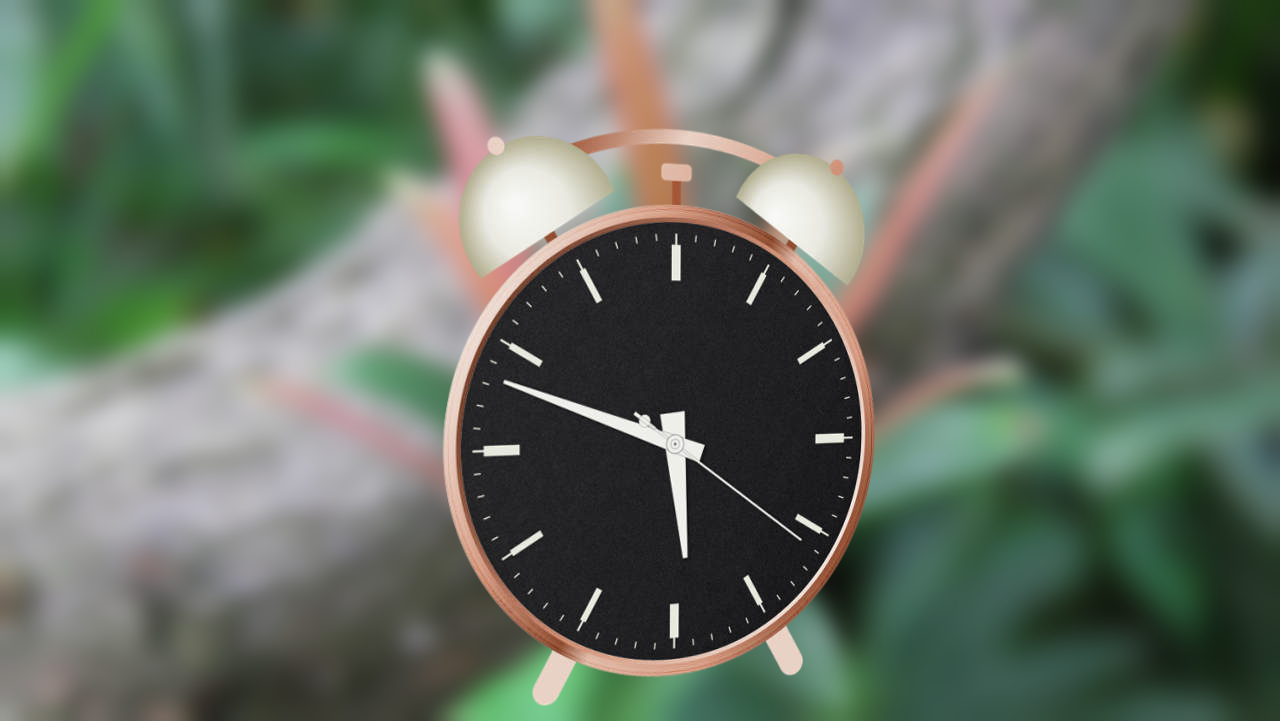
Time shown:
5.48.21
